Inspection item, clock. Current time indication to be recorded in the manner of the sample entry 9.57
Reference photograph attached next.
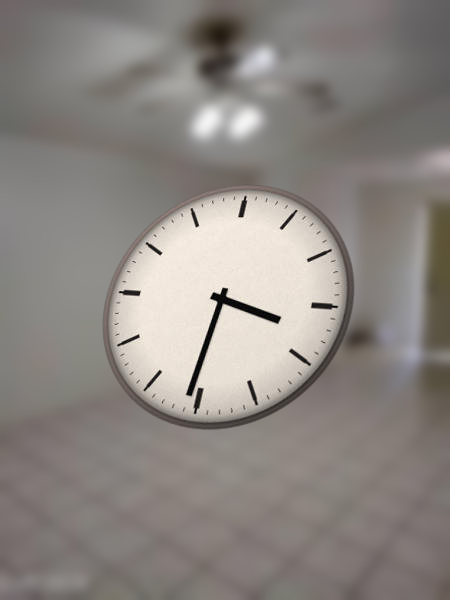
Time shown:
3.31
